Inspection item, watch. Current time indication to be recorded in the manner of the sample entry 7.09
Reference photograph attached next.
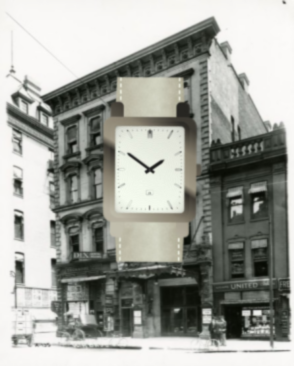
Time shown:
1.51
